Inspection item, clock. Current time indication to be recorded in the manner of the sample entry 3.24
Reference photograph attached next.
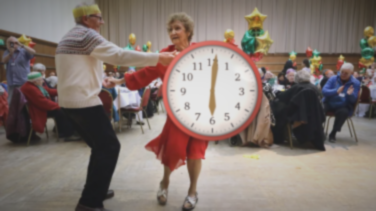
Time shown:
6.01
